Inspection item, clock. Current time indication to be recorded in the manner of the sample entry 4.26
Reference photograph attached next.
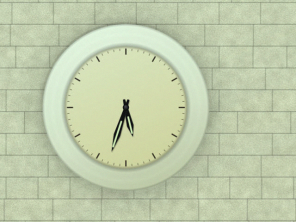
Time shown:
5.33
